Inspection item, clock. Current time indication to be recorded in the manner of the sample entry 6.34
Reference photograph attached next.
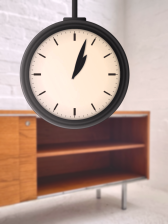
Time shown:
1.03
